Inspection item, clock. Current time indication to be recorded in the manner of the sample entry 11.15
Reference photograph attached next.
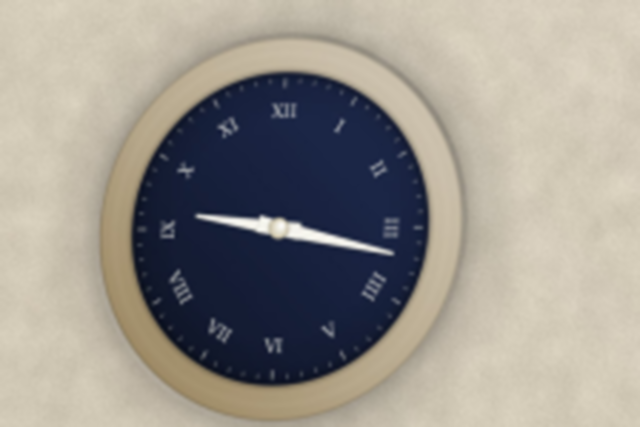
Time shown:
9.17
